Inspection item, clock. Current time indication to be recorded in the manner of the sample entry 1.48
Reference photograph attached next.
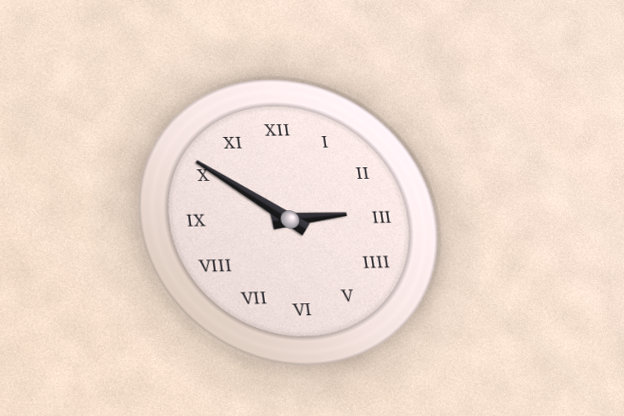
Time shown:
2.51
